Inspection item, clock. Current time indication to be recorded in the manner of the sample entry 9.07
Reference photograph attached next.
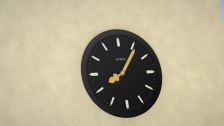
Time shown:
8.06
